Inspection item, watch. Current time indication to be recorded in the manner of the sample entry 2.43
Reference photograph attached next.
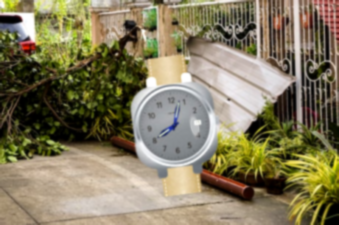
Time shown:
8.03
